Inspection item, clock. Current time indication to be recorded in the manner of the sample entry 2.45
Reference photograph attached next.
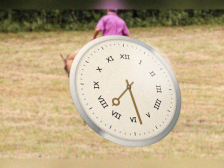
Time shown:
7.28
